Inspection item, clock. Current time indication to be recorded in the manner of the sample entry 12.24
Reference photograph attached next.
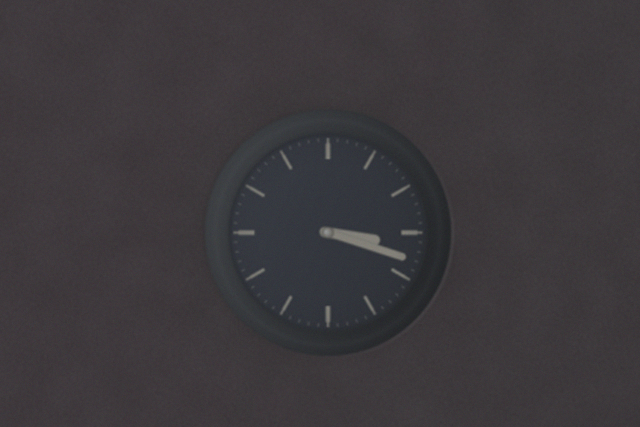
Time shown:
3.18
